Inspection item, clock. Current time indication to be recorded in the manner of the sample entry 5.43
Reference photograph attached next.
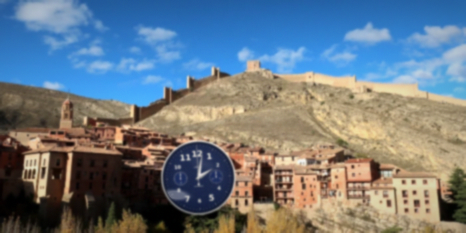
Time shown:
2.02
